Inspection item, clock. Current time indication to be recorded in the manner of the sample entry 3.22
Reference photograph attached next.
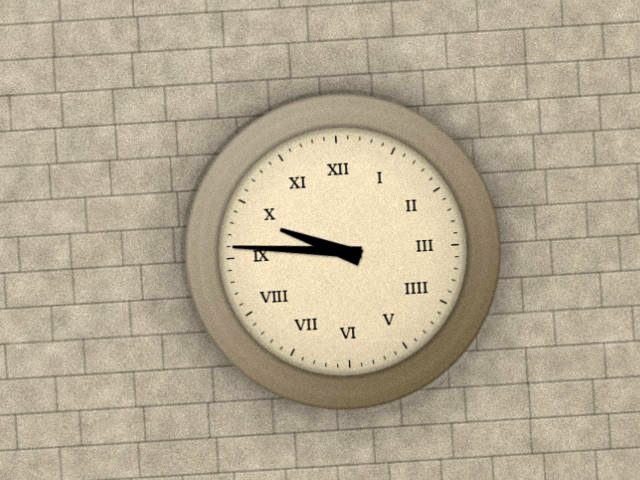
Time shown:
9.46
